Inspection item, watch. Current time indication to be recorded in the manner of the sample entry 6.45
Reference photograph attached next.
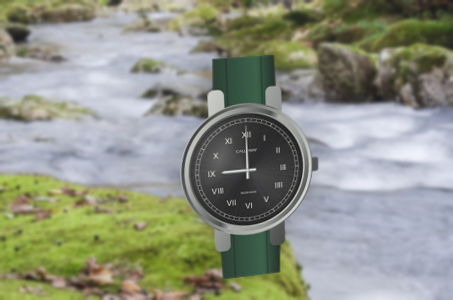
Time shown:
9.00
